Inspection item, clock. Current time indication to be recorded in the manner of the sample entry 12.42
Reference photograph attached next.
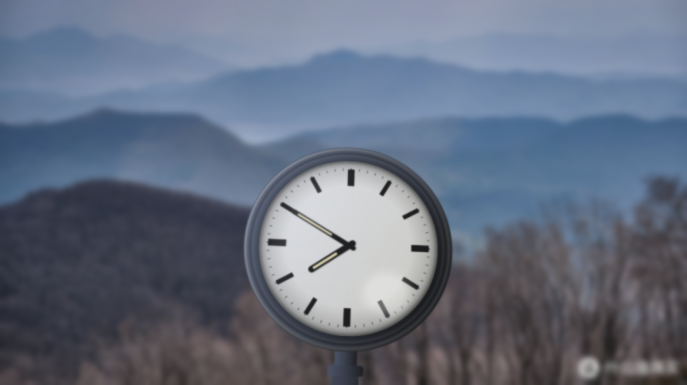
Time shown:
7.50
